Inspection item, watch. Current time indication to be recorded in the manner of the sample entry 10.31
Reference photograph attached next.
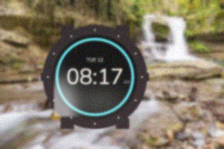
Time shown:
8.17
